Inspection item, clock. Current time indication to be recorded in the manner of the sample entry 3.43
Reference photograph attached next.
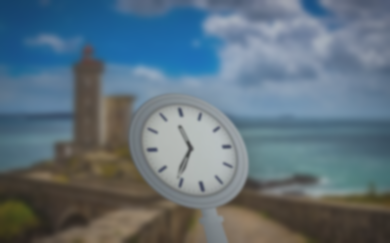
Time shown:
11.36
